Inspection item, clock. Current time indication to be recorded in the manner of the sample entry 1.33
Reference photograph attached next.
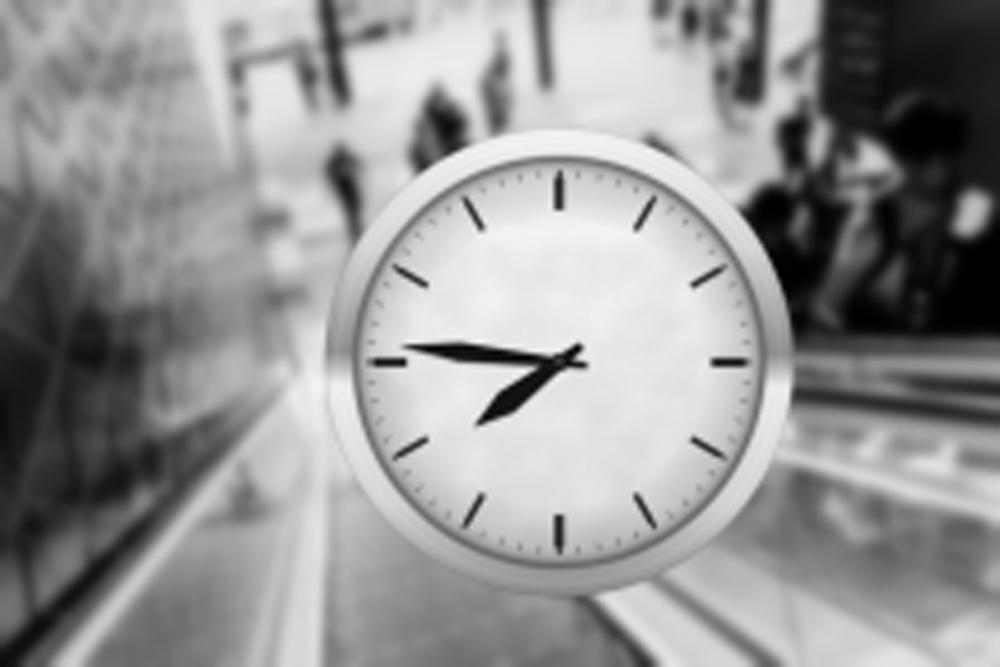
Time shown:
7.46
